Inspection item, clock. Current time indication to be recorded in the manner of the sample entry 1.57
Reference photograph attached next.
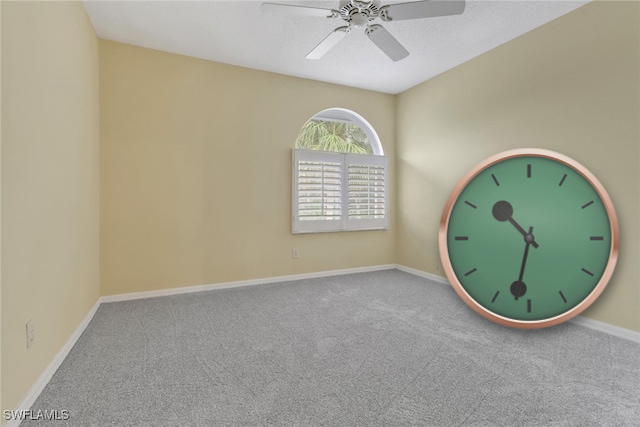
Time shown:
10.32
